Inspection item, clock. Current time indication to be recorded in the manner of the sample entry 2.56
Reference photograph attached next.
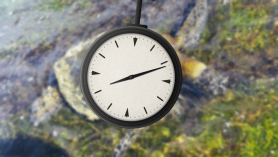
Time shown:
8.11
